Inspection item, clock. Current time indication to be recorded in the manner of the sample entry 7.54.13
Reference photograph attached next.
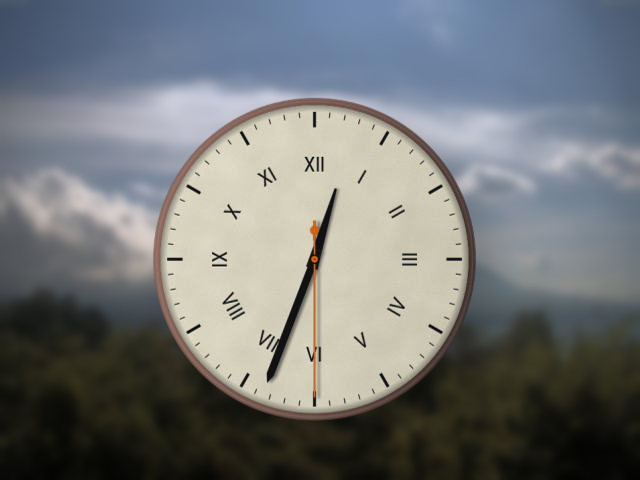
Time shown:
12.33.30
